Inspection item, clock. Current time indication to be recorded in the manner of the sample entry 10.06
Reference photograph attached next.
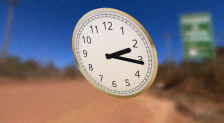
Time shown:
2.16
